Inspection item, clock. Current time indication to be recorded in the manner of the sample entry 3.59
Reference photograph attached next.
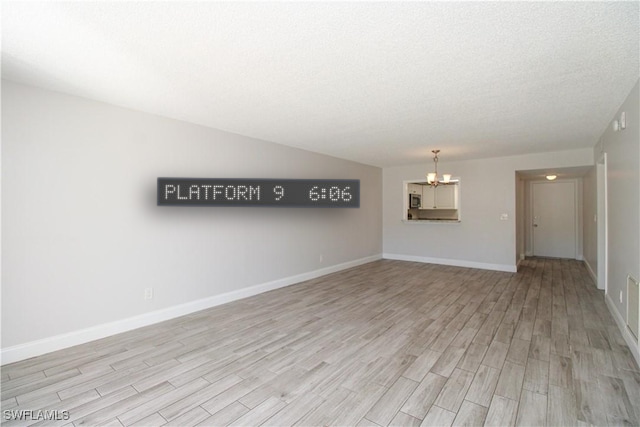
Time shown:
6.06
